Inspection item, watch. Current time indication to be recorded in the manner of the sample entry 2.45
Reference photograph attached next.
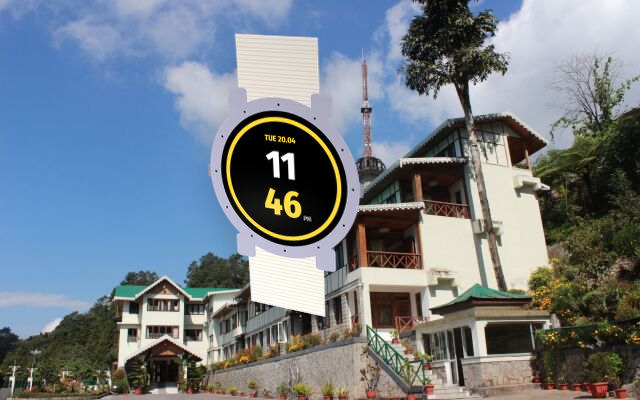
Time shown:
11.46
